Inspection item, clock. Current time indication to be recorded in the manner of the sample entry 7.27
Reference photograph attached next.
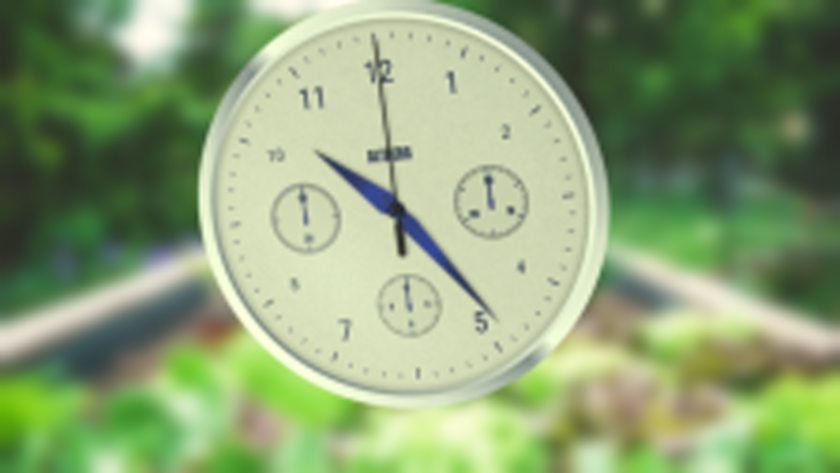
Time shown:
10.24
